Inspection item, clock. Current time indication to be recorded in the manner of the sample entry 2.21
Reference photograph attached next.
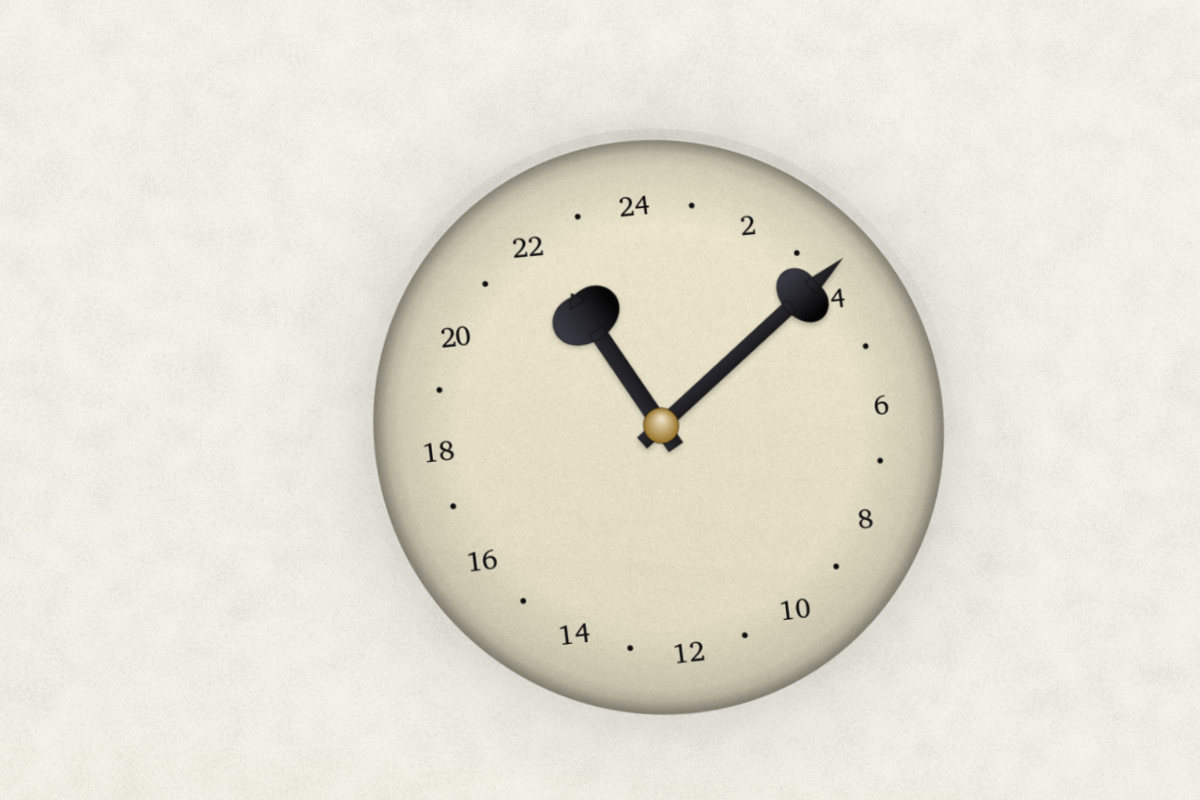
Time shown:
22.09
